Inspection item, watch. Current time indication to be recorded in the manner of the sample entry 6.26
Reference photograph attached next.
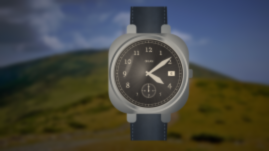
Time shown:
4.09
